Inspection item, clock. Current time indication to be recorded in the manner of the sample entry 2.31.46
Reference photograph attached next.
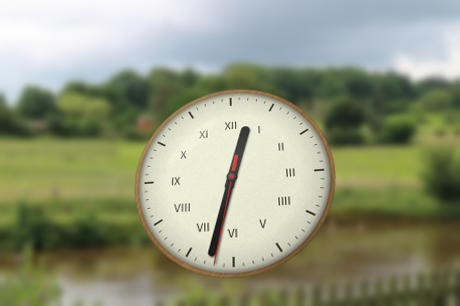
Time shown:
12.32.32
